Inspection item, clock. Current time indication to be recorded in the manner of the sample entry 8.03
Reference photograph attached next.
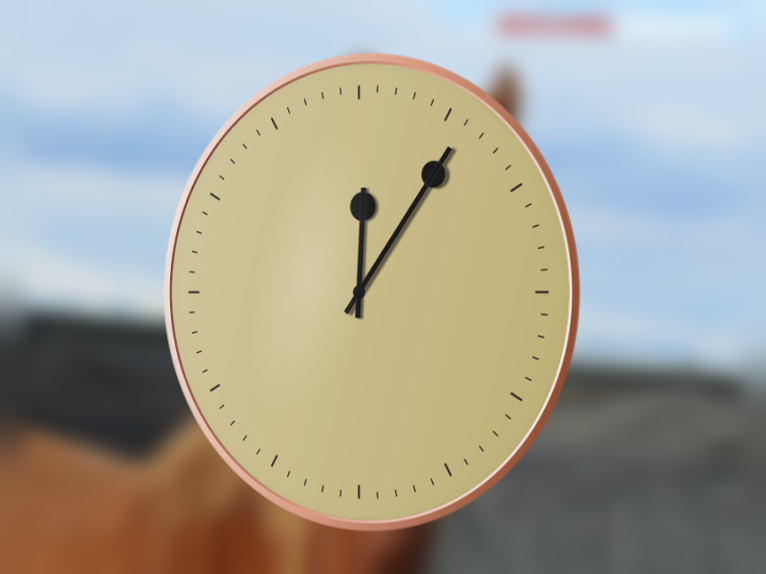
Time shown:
12.06
